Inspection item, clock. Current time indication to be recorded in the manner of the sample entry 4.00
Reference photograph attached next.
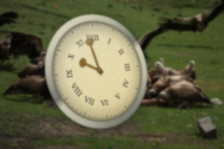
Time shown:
9.58
